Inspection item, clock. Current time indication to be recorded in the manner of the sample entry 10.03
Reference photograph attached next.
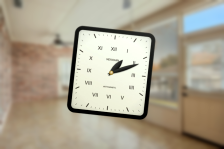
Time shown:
1.11
